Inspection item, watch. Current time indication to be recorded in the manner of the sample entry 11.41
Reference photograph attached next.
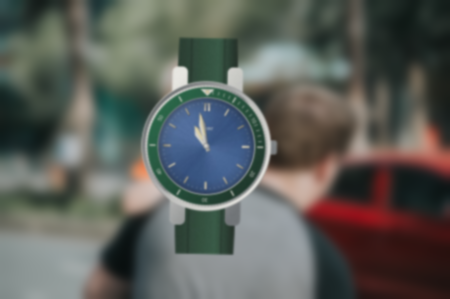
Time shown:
10.58
